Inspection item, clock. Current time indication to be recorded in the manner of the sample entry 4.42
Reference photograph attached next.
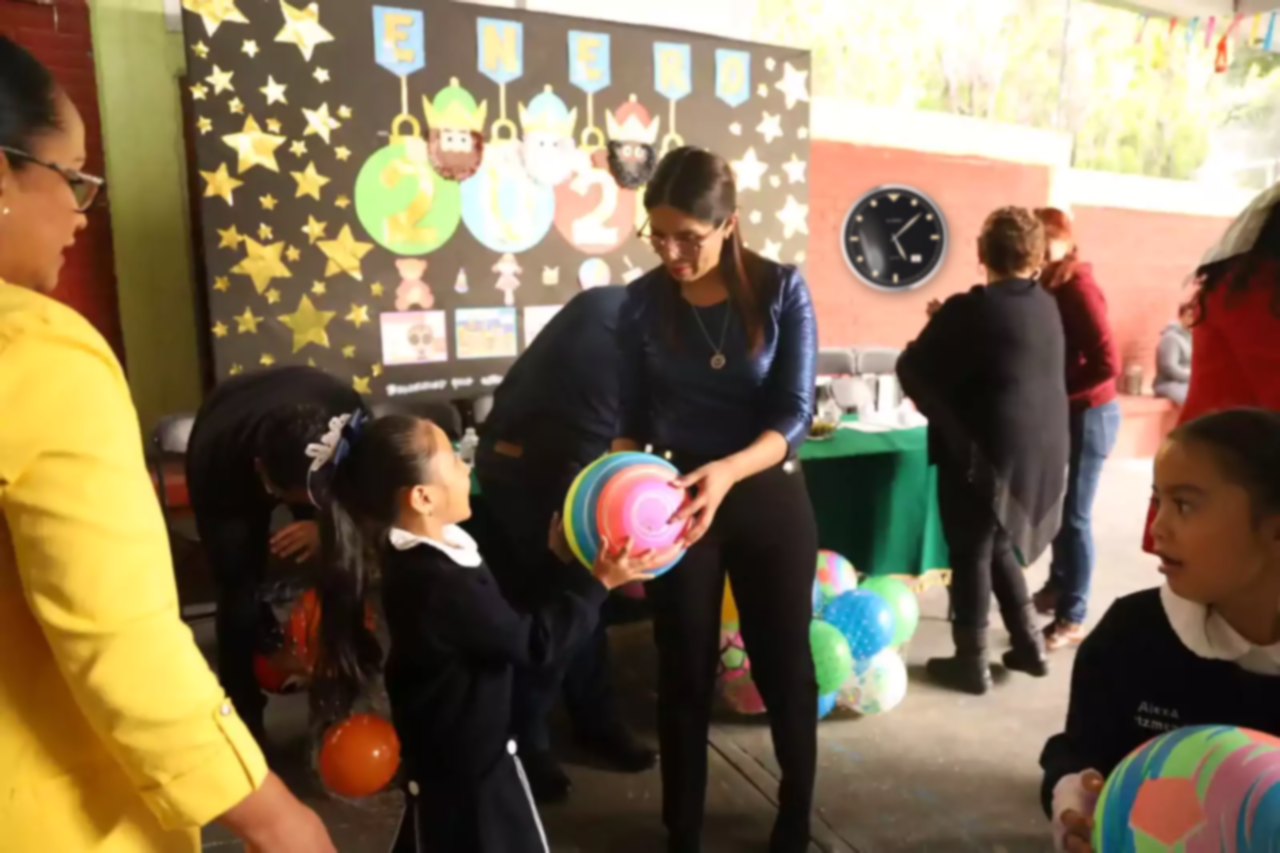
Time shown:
5.08
